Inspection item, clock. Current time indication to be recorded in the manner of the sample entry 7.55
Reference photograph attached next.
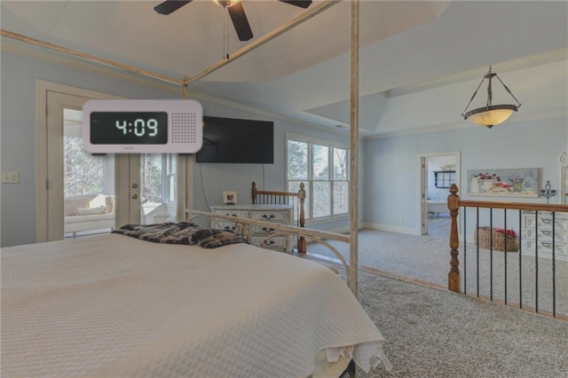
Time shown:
4.09
